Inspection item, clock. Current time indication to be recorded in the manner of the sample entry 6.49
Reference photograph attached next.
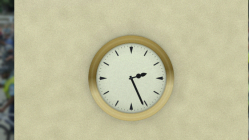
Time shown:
2.26
